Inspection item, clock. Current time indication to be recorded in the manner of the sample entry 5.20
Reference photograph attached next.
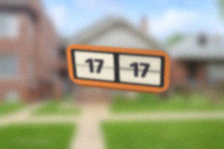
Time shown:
17.17
